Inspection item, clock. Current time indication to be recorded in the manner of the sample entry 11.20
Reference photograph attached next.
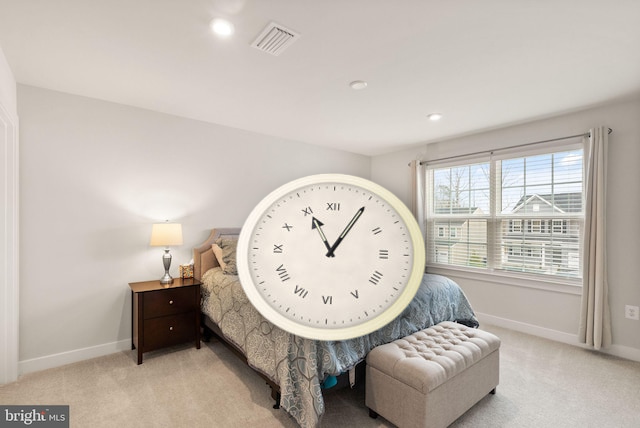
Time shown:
11.05
